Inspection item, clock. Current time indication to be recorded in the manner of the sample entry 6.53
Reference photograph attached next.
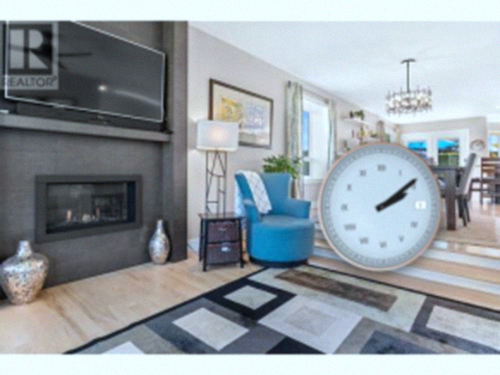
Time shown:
2.09
